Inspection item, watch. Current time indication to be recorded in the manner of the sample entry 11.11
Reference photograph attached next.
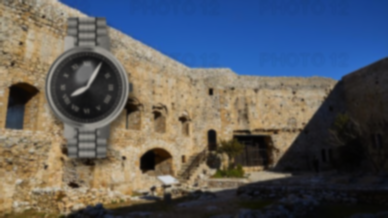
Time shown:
8.05
